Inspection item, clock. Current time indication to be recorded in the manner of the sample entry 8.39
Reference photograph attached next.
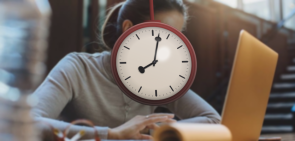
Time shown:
8.02
